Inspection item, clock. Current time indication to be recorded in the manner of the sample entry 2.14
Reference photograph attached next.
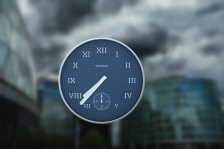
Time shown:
7.37
